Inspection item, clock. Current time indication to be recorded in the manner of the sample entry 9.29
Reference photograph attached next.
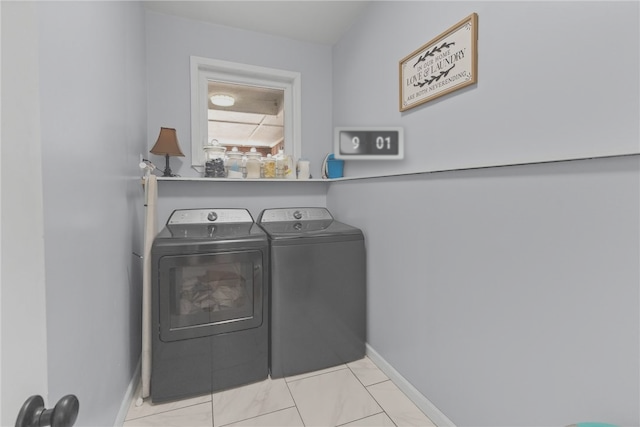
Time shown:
9.01
